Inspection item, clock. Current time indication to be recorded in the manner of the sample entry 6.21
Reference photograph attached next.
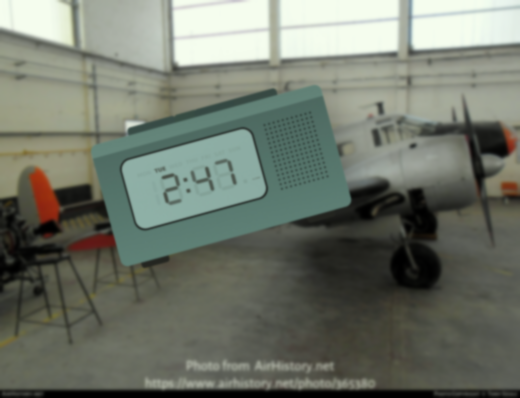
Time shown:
2.47
